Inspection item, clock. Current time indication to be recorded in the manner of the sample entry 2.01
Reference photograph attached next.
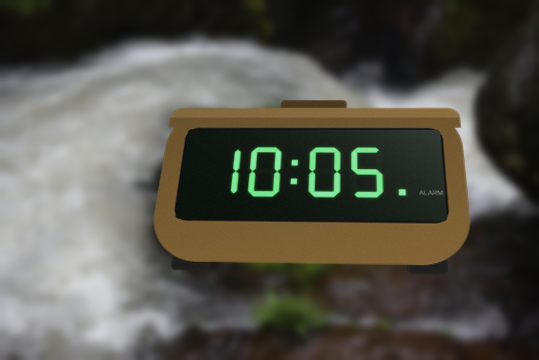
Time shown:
10.05
